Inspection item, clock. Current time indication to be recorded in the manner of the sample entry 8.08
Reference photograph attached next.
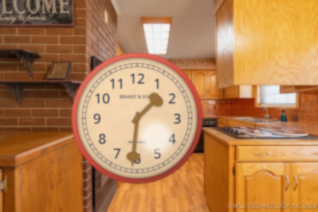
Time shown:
1.31
